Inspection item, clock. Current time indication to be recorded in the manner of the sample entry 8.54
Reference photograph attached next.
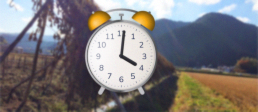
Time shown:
4.01
